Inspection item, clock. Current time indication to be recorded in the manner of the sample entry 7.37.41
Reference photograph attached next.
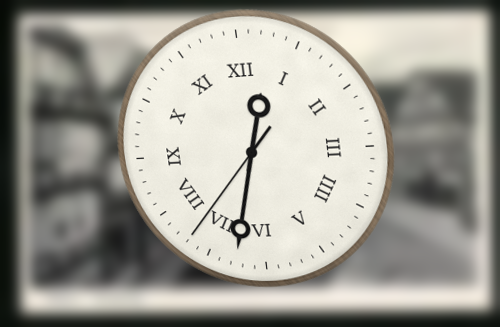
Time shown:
12.32.37
